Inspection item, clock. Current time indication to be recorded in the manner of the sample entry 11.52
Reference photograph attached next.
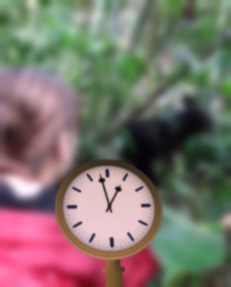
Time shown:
12.58
